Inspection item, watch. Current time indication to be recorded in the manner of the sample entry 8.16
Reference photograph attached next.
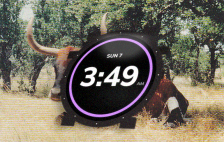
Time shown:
3.49
